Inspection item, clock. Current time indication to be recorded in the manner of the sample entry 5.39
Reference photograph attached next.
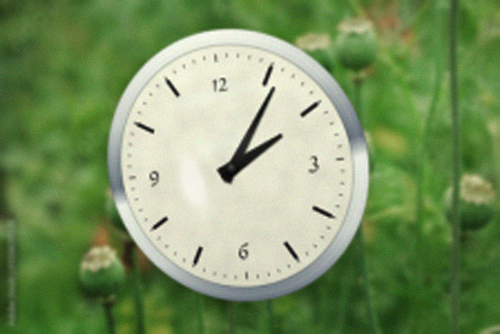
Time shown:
2.06
